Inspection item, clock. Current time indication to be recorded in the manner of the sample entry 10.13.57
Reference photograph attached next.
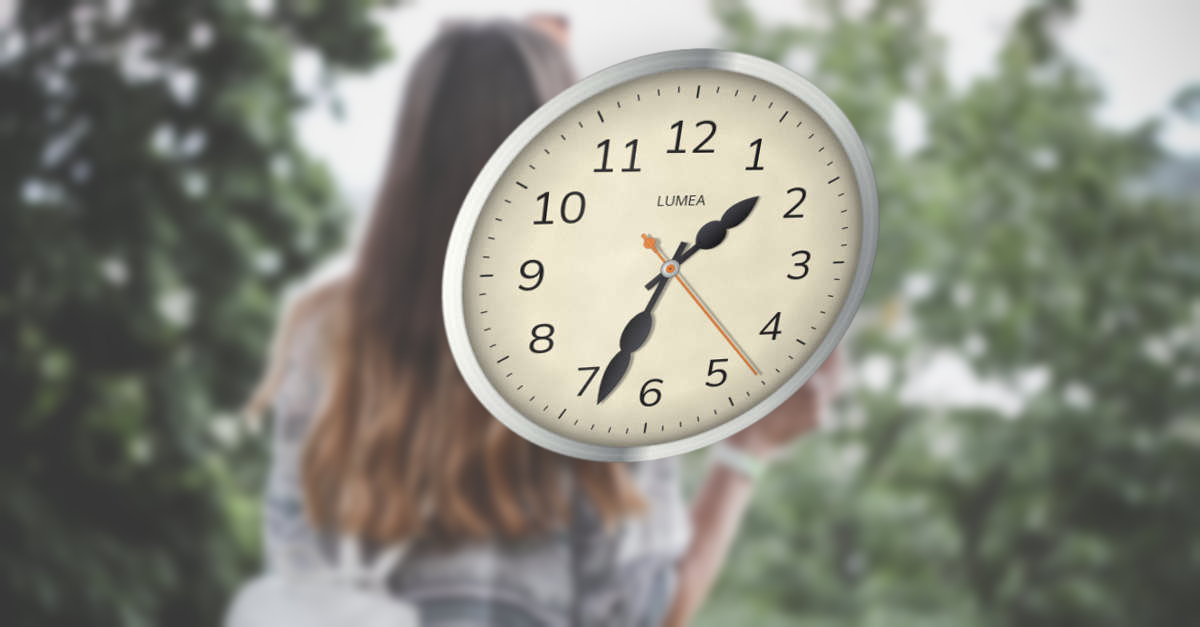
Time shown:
1.33.23
